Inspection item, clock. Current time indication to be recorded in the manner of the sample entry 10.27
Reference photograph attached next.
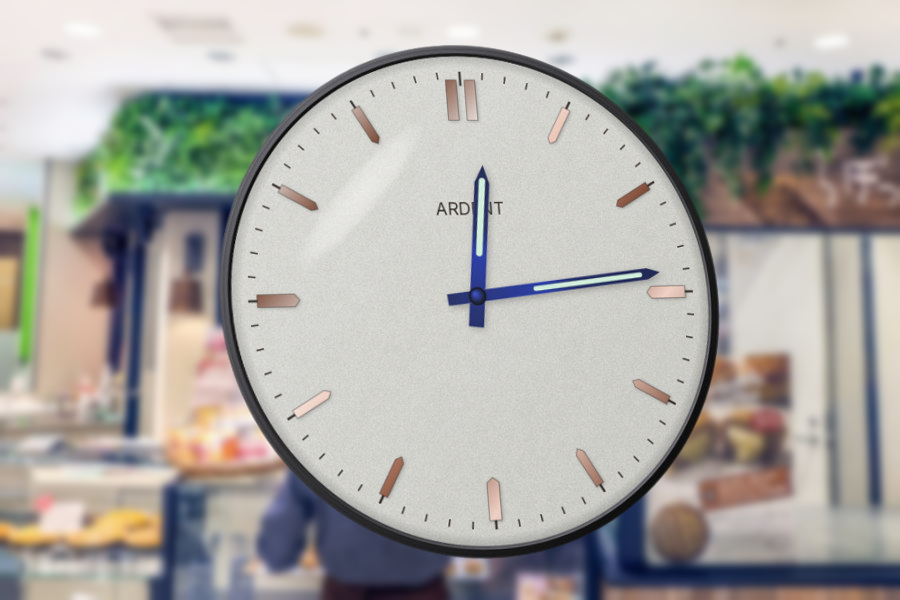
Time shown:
12.14
